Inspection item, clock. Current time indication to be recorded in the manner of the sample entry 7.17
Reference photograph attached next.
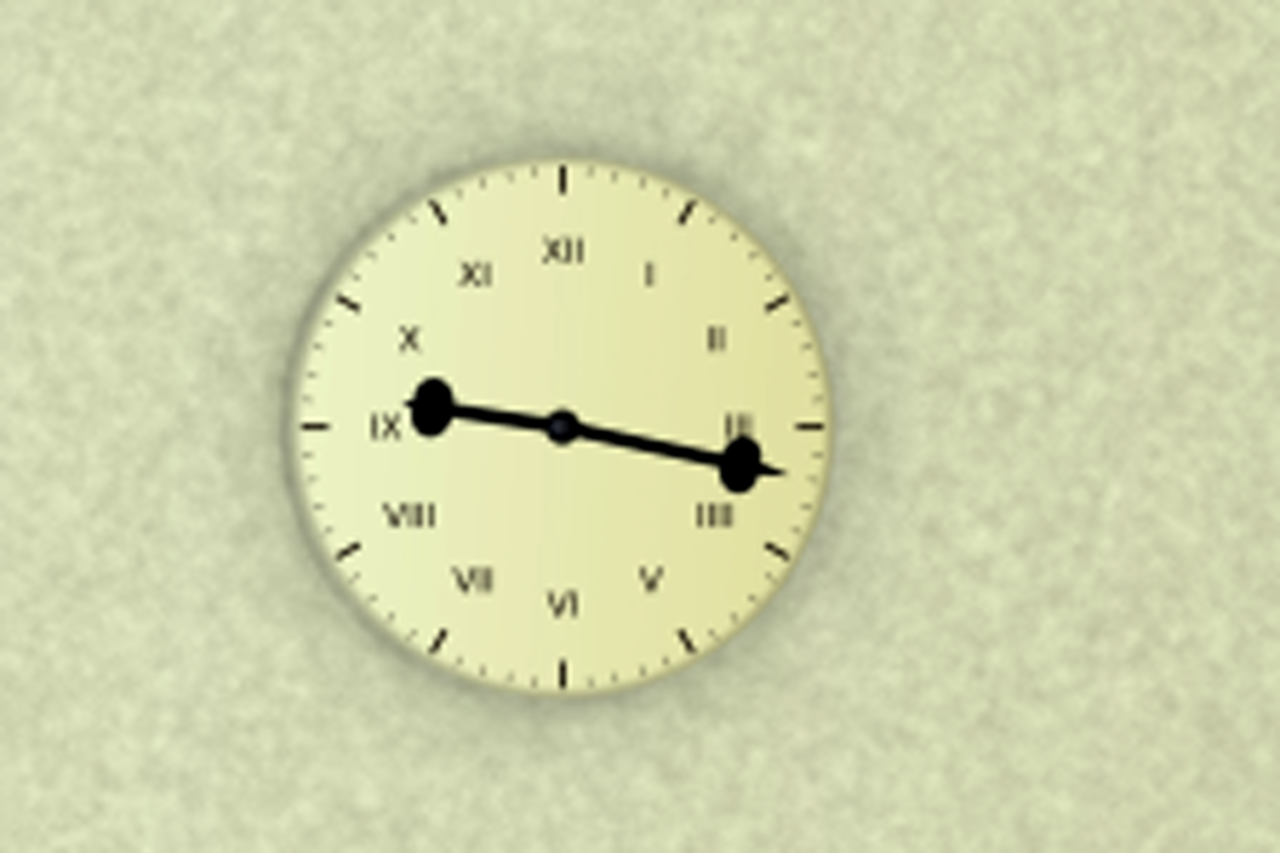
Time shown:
9.17
